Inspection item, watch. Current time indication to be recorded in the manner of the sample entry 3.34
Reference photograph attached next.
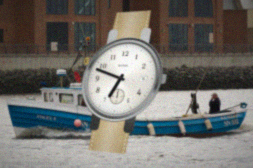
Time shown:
6.48
